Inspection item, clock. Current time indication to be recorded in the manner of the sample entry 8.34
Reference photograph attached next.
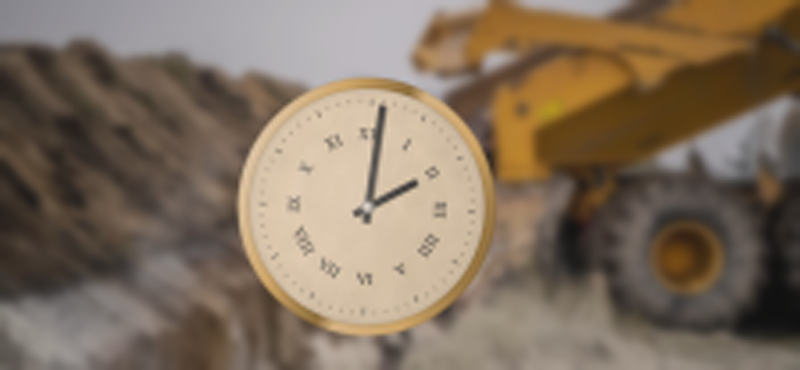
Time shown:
2.01
